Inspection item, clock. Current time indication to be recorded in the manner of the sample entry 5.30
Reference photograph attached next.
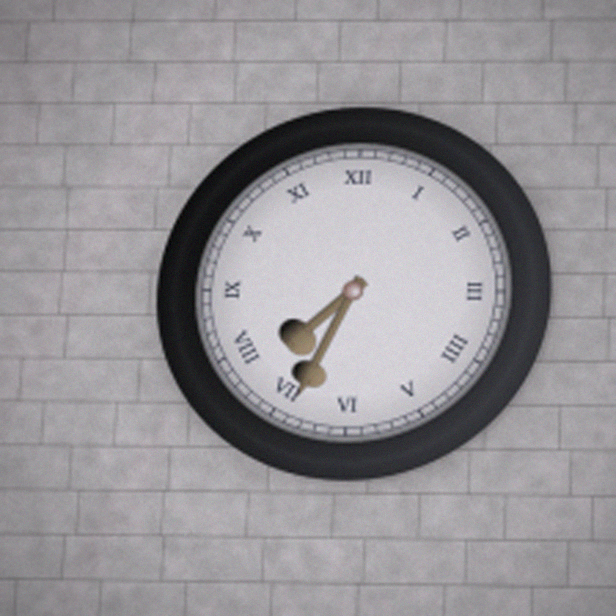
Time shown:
7.34
